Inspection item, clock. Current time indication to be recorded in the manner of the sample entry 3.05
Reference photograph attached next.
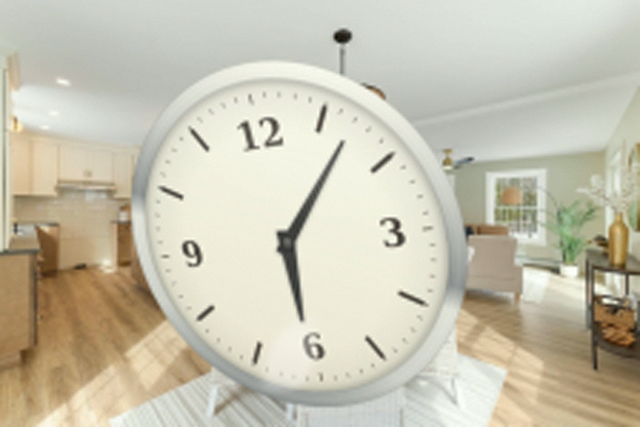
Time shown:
6.07
